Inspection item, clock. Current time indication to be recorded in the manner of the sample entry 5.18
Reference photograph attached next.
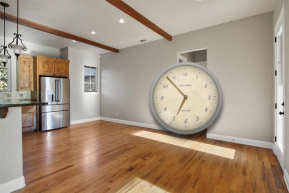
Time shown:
6.53
